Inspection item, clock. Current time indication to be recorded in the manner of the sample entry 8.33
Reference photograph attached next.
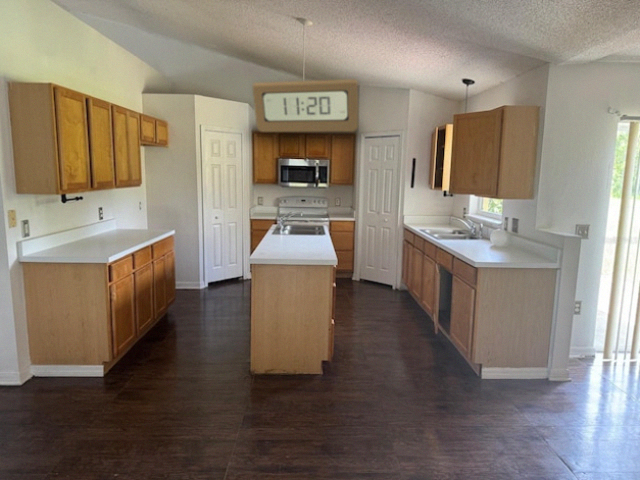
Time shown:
11.20
